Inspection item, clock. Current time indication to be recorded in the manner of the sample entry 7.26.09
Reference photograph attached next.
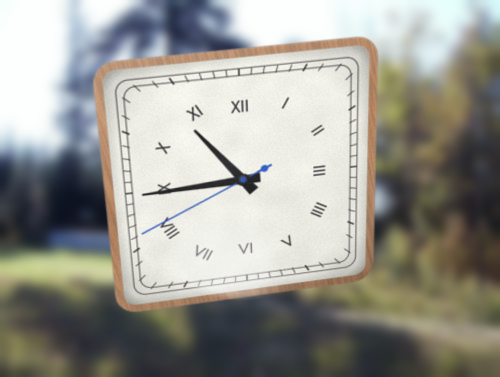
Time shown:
10.44.41
